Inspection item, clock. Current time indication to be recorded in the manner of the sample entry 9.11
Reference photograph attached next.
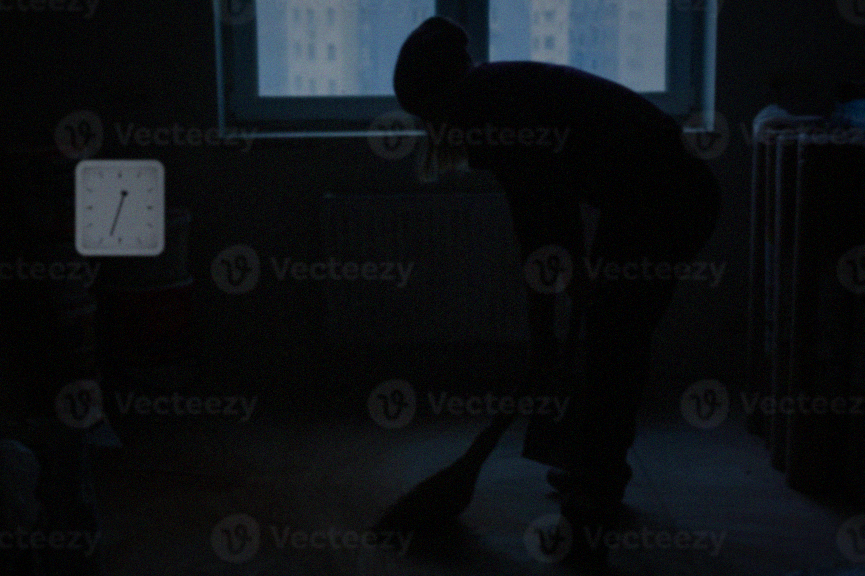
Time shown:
12.33
